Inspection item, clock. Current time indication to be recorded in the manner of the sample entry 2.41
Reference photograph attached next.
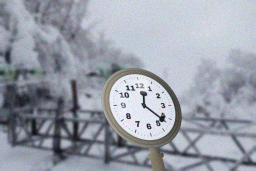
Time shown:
12.22
